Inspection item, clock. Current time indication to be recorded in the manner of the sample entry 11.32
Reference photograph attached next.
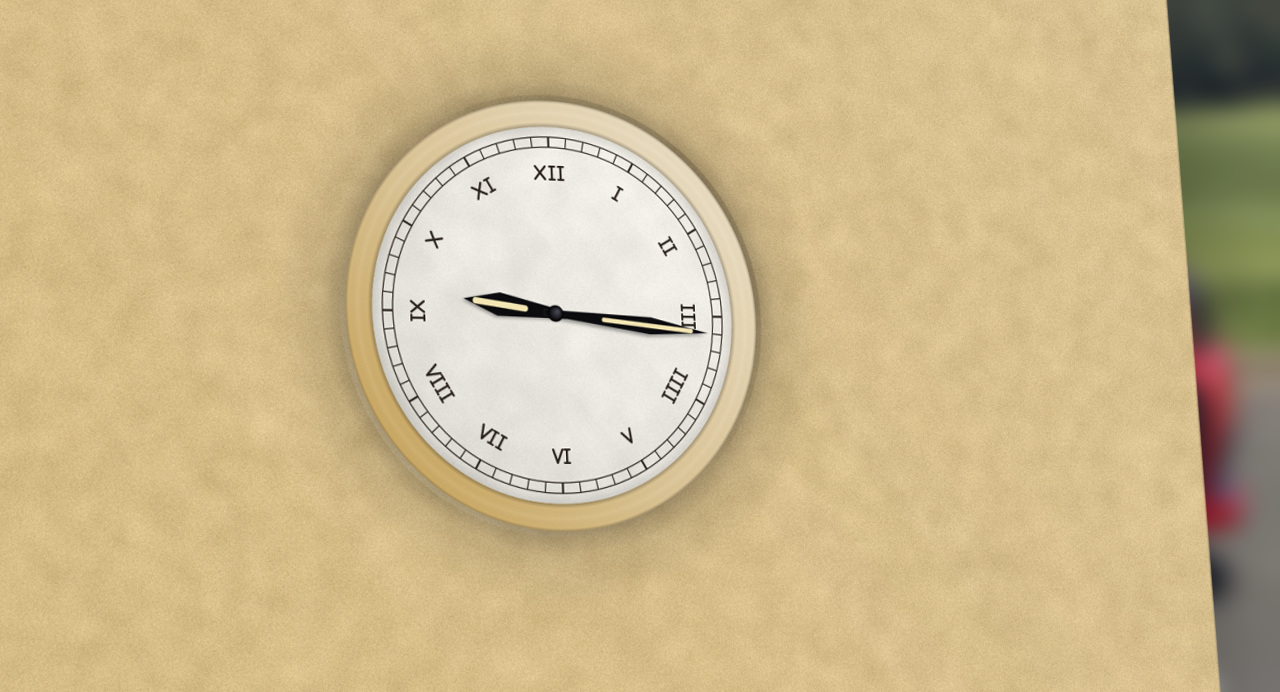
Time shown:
9.16
